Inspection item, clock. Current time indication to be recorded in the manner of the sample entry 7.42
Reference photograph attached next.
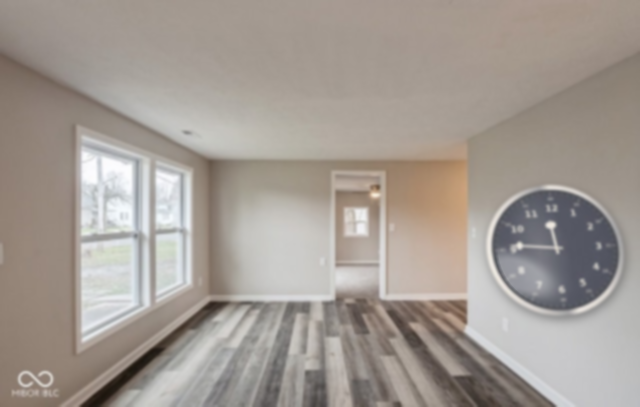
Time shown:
11.46
